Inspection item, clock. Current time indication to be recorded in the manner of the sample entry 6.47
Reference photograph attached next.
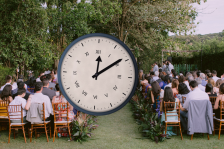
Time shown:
12.09
